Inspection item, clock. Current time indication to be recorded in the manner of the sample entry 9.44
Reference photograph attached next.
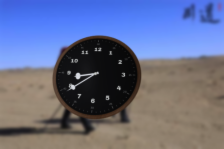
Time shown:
8.39
